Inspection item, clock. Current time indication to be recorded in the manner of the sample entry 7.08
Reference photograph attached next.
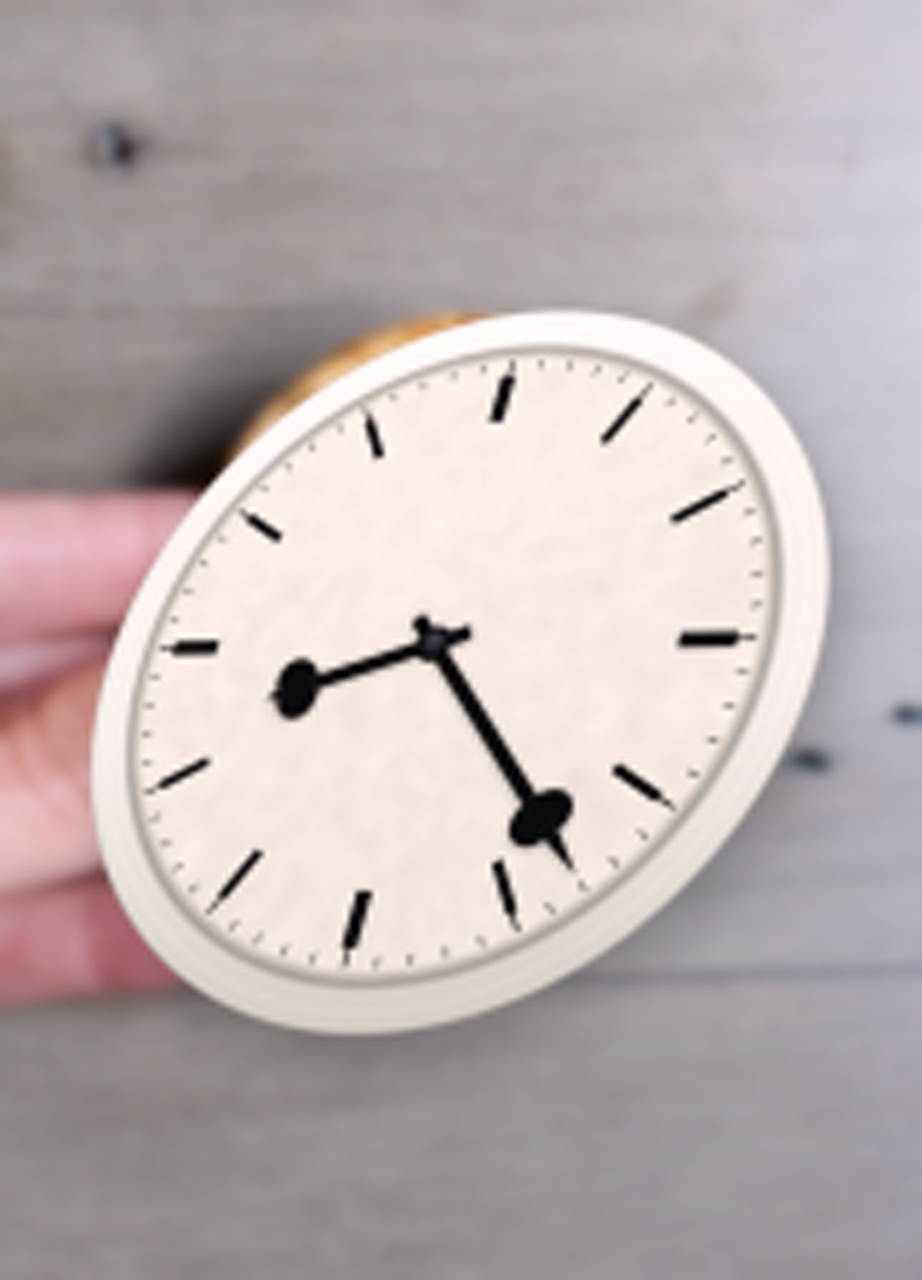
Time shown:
8.23
